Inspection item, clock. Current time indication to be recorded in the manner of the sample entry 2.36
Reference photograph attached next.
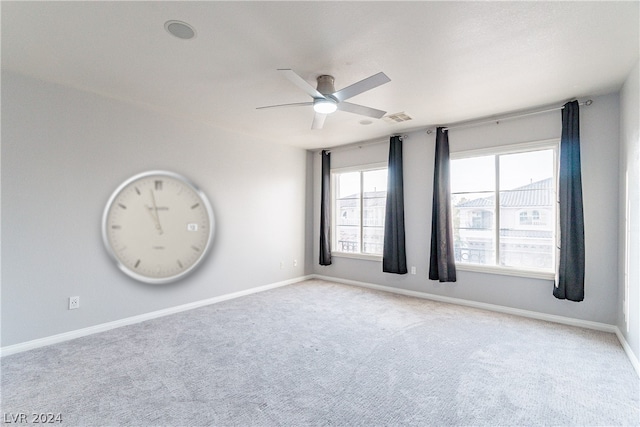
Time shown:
10.58
